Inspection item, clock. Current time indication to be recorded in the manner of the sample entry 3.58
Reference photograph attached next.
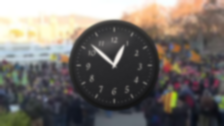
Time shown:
12.52
